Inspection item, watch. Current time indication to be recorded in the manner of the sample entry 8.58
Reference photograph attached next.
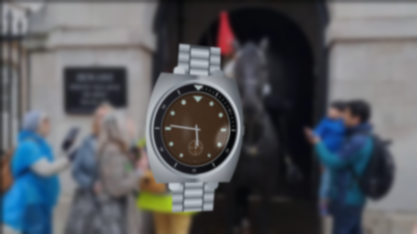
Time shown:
5.46
